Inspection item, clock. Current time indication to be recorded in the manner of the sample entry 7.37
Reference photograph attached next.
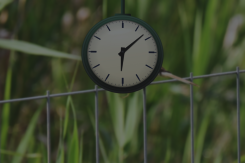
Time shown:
6.08
